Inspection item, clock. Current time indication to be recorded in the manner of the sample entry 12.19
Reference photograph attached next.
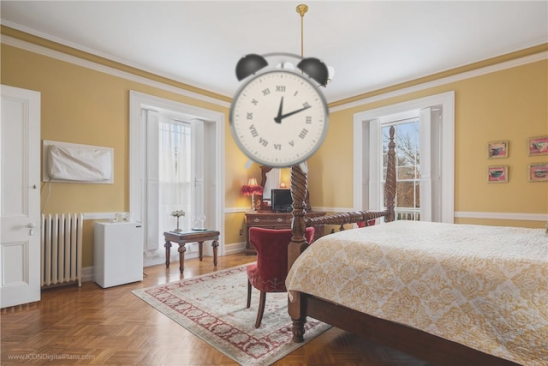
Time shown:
12.11
